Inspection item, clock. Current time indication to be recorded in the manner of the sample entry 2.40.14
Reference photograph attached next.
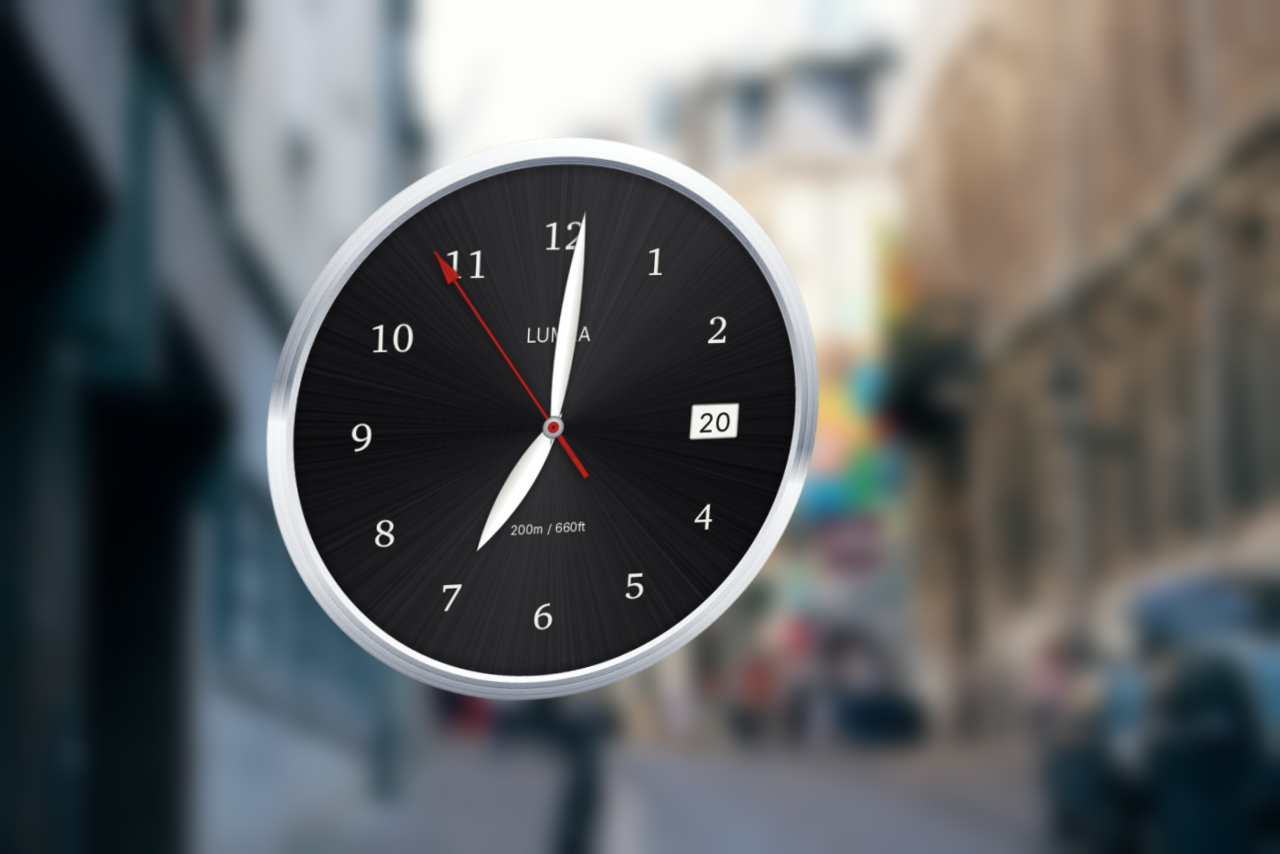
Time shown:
7.00.54
